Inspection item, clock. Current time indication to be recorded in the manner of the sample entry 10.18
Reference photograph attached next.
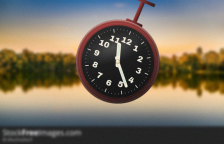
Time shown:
11.23
